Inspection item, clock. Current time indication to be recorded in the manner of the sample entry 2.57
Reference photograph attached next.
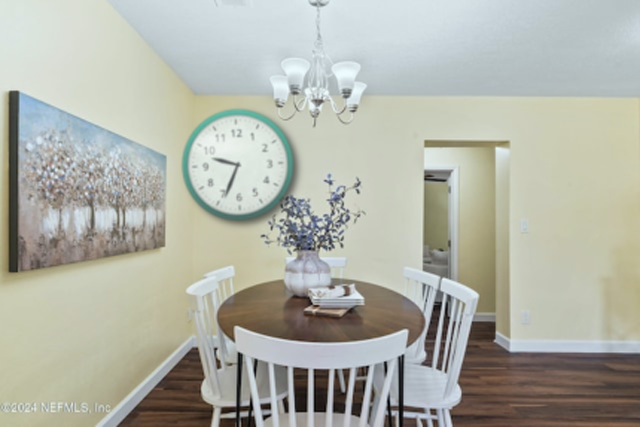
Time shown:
9.34
